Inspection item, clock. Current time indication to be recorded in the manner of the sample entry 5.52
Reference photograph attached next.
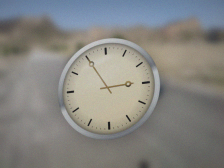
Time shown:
2.55
